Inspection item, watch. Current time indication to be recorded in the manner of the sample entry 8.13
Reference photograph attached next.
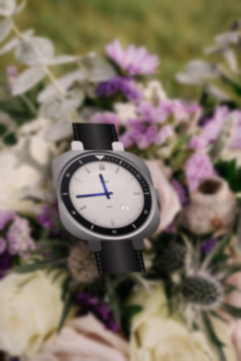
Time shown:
11.44
